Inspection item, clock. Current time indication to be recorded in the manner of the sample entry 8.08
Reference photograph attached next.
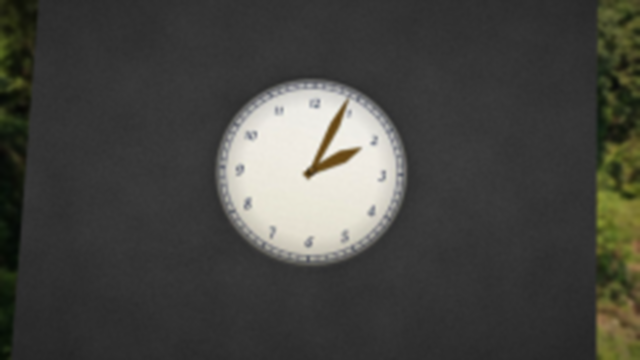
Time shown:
2.04
